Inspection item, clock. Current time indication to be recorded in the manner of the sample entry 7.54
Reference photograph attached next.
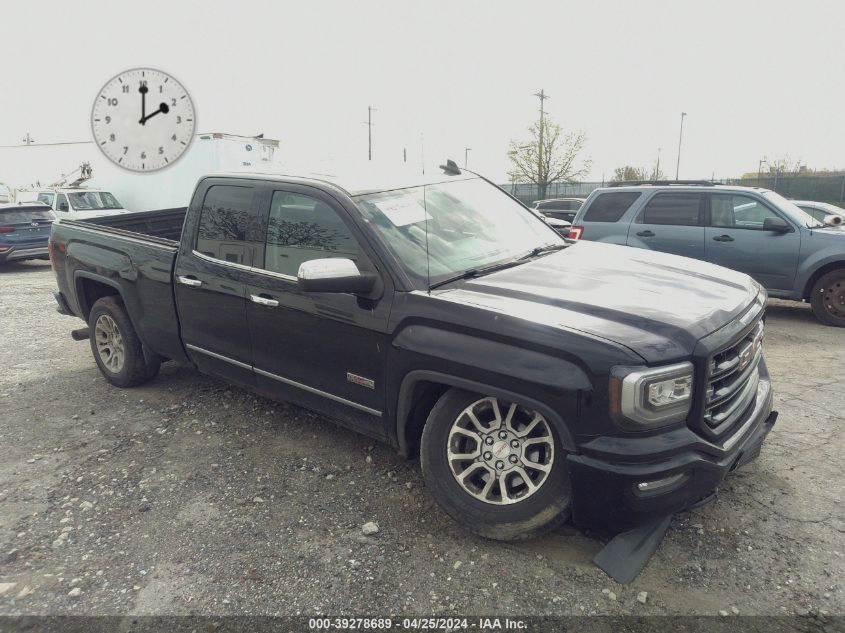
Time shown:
2.00
